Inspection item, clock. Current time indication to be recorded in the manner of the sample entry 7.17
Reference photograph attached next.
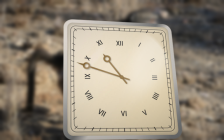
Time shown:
10.48
